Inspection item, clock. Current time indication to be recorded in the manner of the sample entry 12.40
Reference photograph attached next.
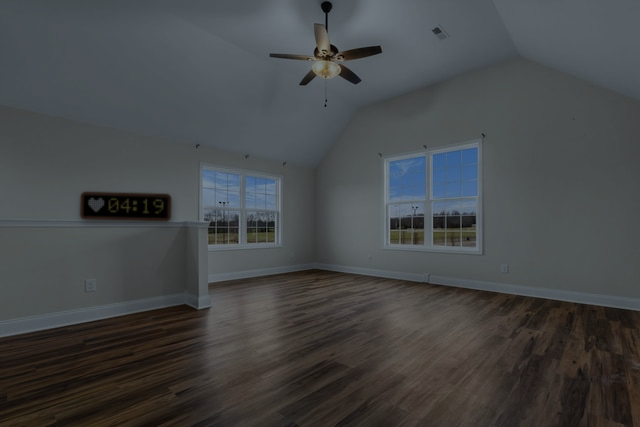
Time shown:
4.19
